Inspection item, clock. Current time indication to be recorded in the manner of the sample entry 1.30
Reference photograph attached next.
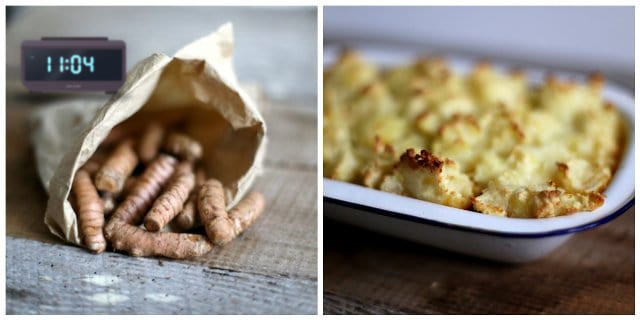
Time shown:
11.04
